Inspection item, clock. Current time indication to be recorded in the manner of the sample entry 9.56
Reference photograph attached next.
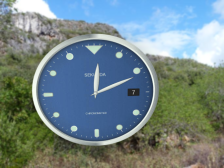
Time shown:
12.11
